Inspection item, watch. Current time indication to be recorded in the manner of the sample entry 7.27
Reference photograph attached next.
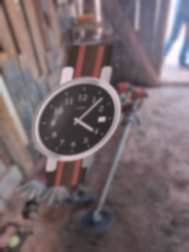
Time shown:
4.07
